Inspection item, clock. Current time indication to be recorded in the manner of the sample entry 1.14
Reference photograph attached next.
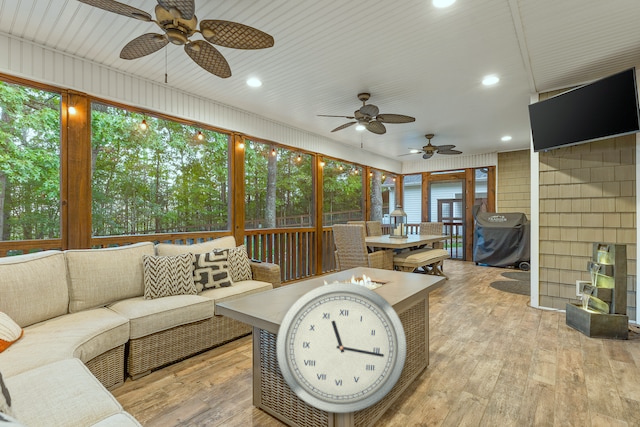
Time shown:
11.16
